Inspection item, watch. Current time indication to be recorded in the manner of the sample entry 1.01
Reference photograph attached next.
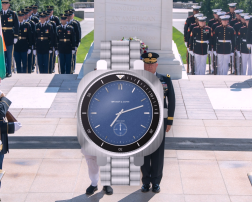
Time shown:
7.12
